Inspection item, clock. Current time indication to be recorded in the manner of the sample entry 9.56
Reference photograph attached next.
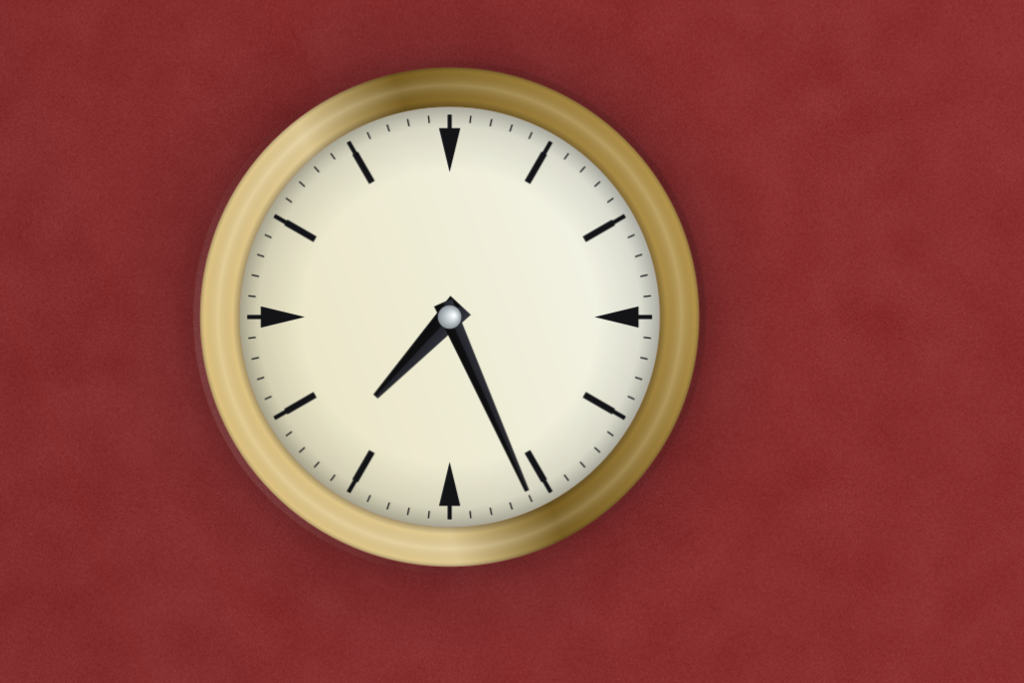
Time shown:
7.26
